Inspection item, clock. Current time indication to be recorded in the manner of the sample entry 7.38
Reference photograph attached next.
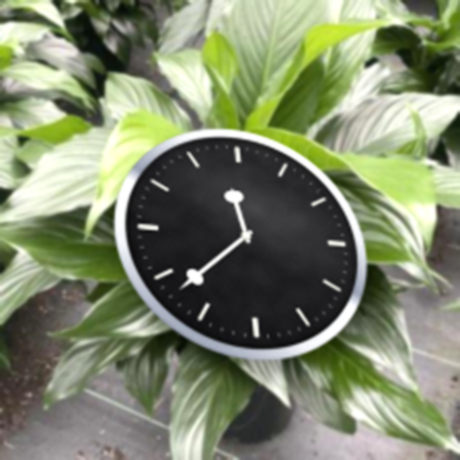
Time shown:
11.38
